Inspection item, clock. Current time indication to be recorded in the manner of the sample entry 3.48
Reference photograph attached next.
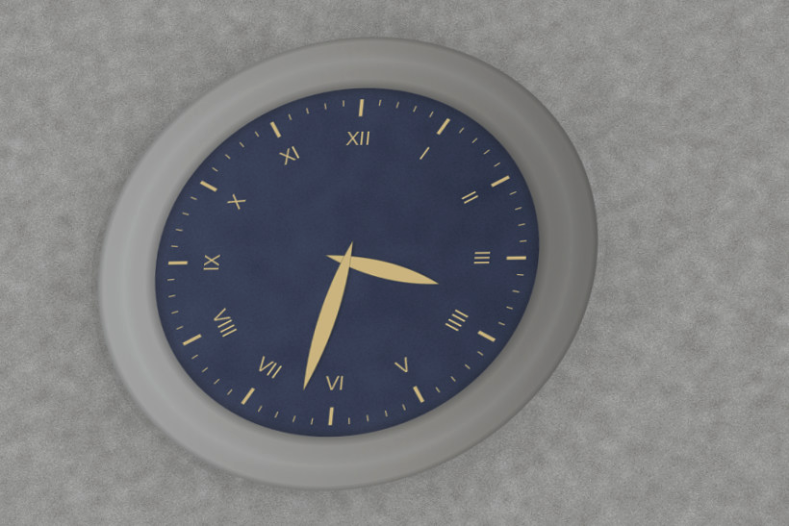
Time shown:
3.32
